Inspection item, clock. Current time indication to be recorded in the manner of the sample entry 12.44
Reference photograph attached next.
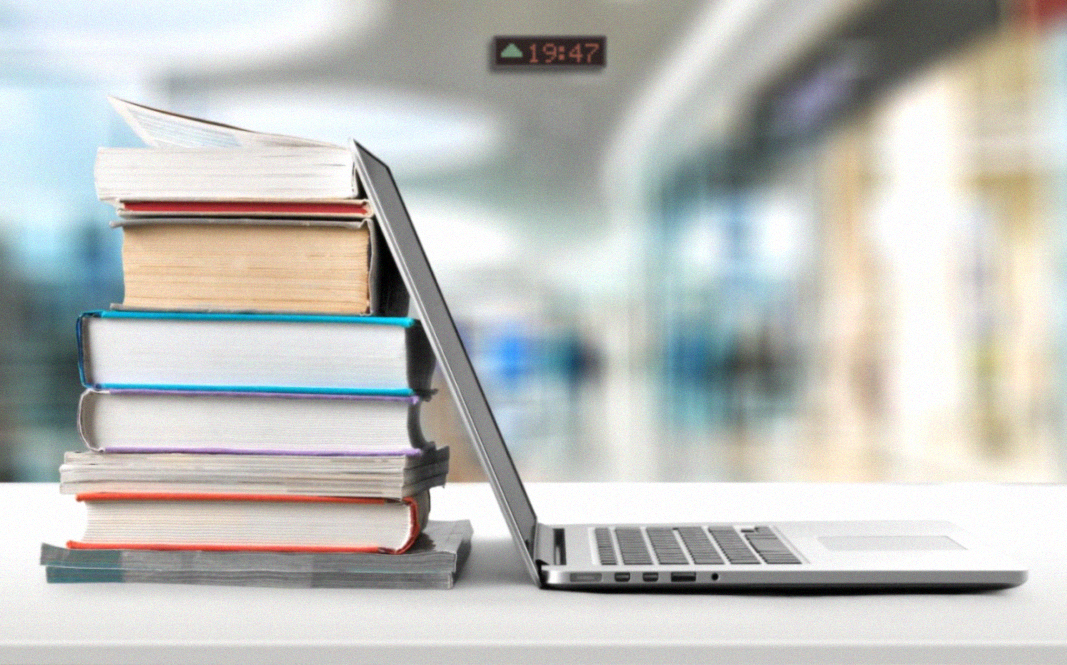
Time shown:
19.47
